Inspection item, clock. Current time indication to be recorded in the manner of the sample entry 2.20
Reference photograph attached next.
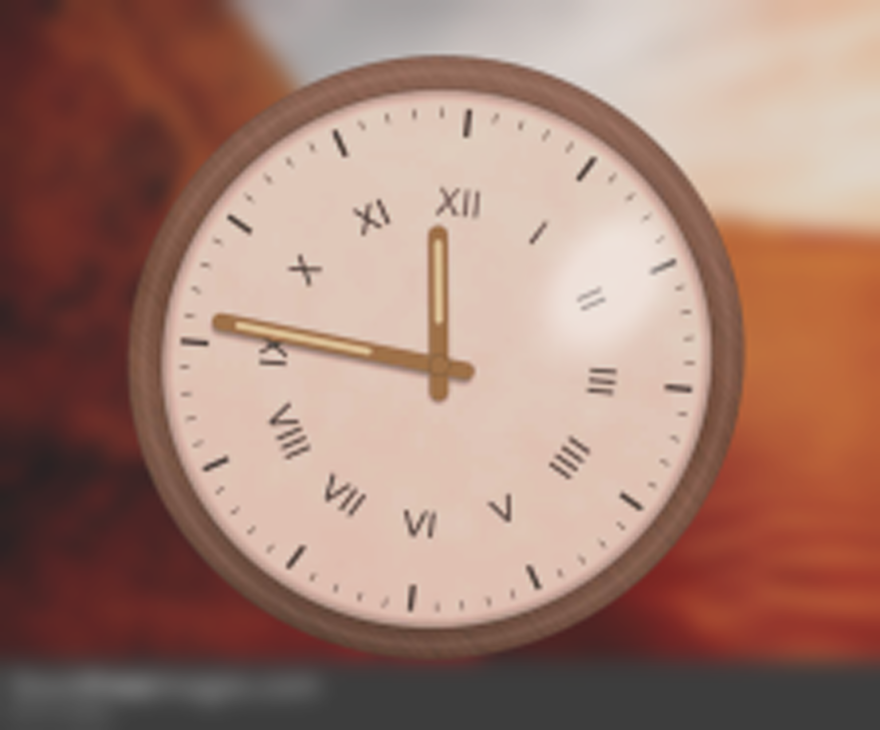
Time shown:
11.46
